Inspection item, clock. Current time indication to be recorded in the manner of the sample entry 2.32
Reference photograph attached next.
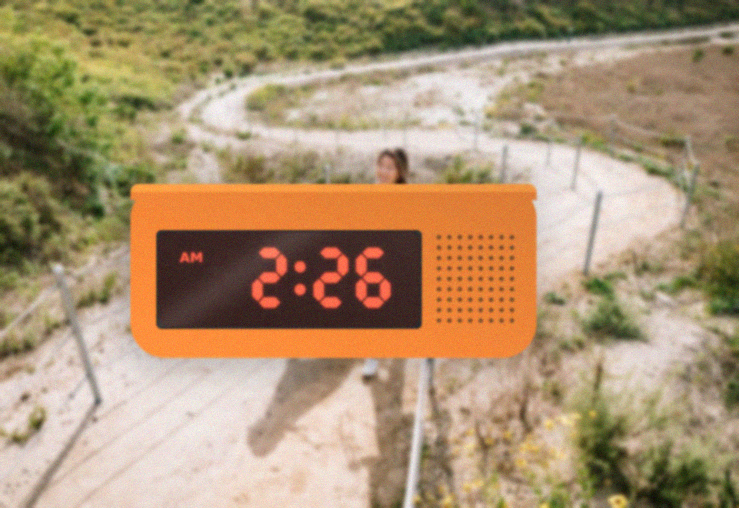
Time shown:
2.26
